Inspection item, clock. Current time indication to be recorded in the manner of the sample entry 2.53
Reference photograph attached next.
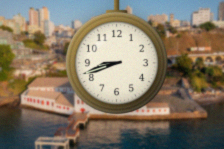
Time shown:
8.42
